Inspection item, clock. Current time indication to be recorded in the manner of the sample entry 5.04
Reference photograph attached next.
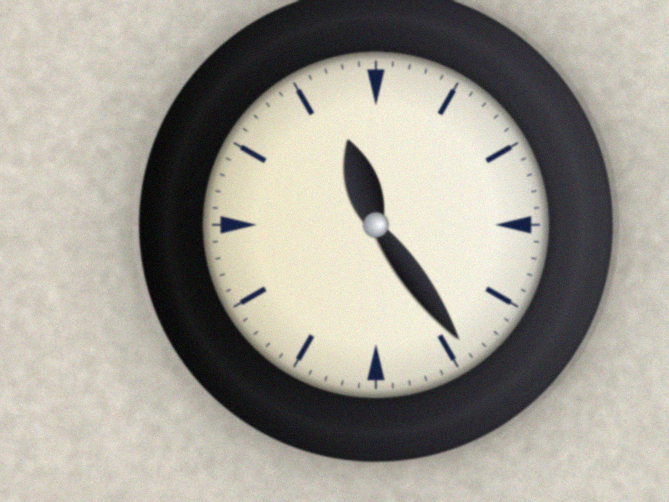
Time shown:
11.24
